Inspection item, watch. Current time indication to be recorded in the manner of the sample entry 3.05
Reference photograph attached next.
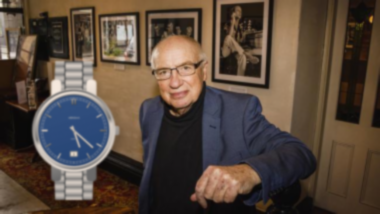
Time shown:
5.22
